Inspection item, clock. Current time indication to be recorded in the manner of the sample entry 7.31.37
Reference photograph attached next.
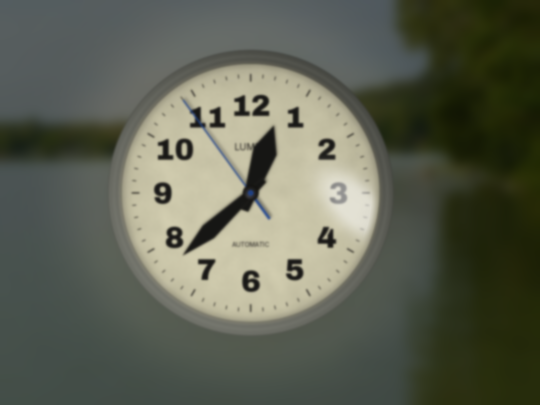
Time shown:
12.37.54
